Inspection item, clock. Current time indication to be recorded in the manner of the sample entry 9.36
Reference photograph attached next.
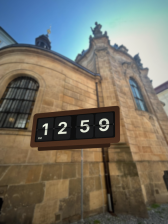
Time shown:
12.59
